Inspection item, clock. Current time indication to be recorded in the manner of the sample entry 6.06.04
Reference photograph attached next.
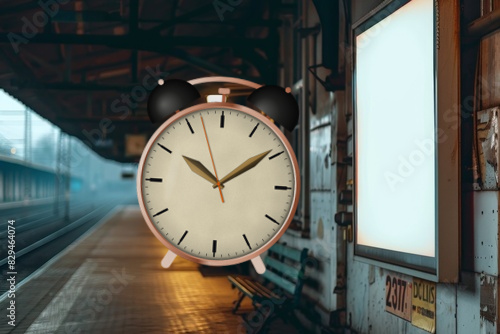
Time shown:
10.08.57
